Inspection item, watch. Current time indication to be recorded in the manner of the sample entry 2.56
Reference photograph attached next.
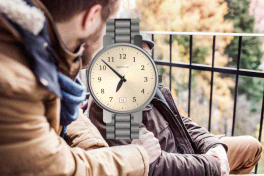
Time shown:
6.52
